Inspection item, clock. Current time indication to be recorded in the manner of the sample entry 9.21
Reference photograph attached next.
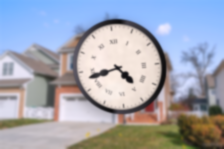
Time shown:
4.43
